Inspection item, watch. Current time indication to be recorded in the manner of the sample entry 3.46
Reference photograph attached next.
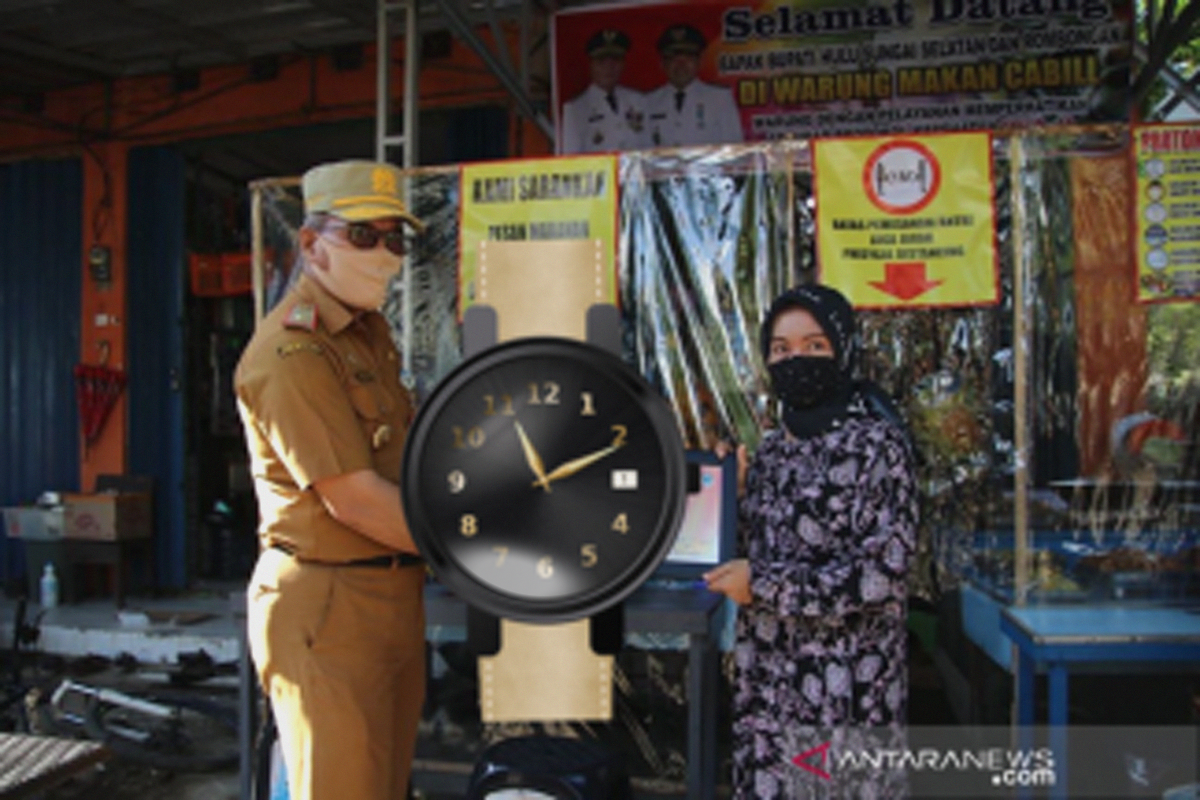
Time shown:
11.11
